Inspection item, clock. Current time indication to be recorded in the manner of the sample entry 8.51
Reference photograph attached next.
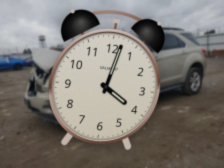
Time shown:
4.02
